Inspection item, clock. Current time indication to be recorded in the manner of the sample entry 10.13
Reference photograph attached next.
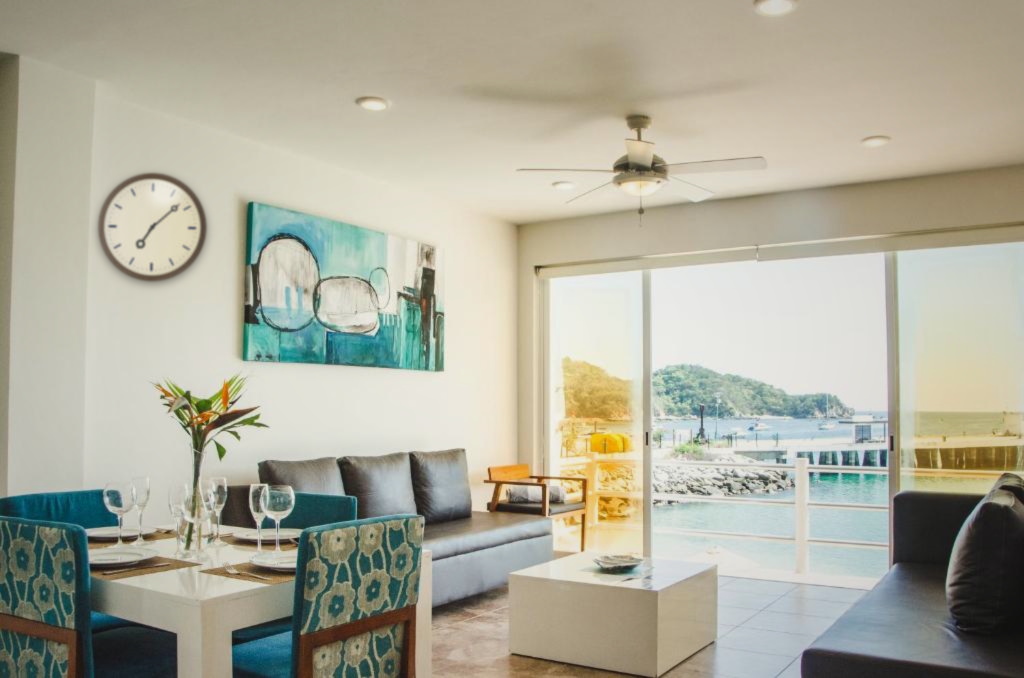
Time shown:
7.08
